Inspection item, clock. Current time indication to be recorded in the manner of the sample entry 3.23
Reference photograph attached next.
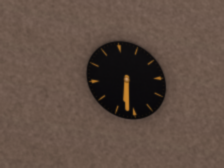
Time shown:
6.32
